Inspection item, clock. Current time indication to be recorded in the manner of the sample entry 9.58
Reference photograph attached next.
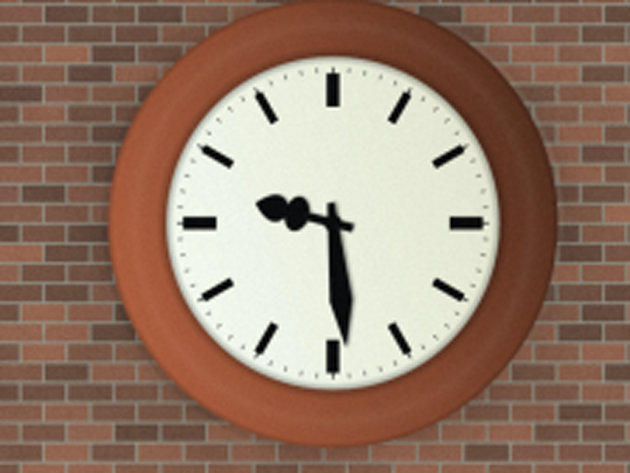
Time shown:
9.29
